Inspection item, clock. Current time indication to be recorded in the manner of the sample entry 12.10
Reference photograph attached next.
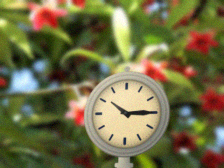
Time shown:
10.15
